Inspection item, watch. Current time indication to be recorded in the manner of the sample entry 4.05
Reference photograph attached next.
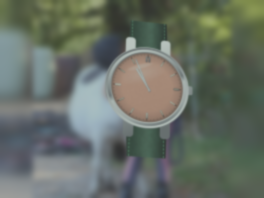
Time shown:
10.56
